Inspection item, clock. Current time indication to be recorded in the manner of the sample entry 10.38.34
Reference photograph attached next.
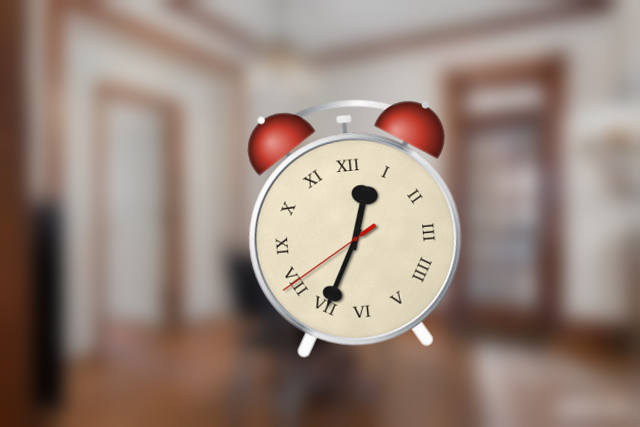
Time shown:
12.34.40
